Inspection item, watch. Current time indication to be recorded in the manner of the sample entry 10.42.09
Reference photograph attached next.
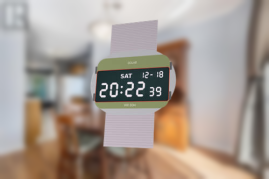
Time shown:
20.22.39
